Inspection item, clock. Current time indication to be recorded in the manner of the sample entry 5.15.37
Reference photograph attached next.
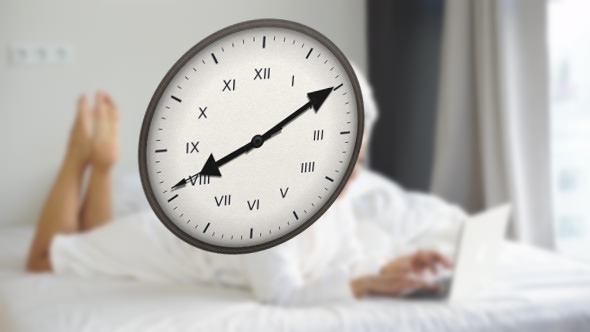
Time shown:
8.09.41
